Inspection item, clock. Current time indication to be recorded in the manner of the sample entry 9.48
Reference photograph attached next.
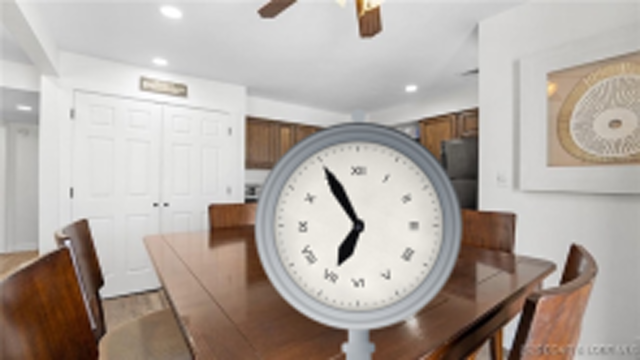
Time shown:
6.55
